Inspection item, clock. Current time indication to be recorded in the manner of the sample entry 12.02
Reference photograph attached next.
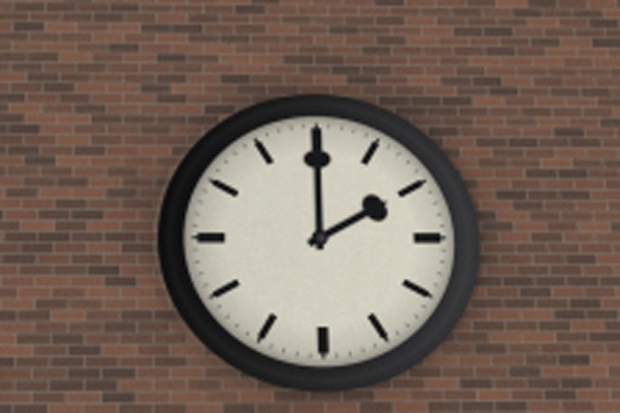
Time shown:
2.00
